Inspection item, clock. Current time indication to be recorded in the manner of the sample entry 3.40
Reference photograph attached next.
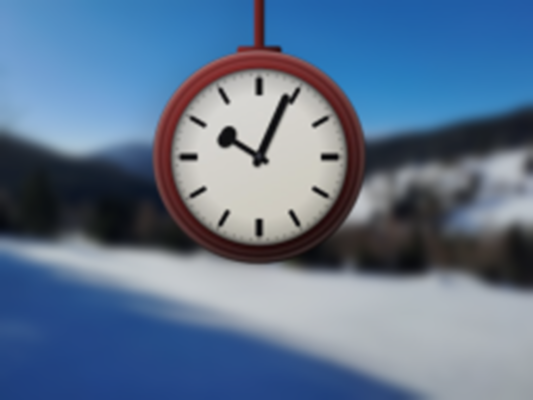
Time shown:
10.04
